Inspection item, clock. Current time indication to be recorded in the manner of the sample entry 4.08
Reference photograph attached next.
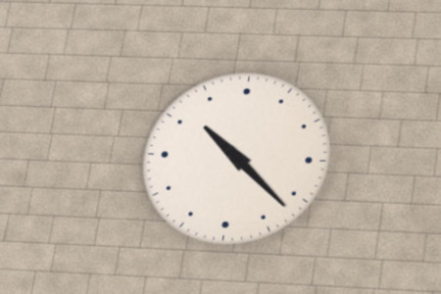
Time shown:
10.22
